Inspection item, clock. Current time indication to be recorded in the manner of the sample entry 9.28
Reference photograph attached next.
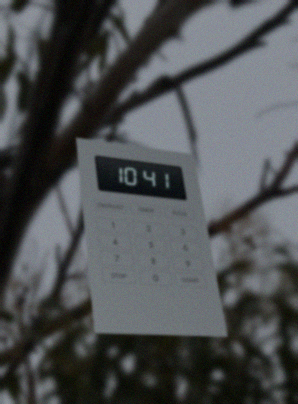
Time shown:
10.41
